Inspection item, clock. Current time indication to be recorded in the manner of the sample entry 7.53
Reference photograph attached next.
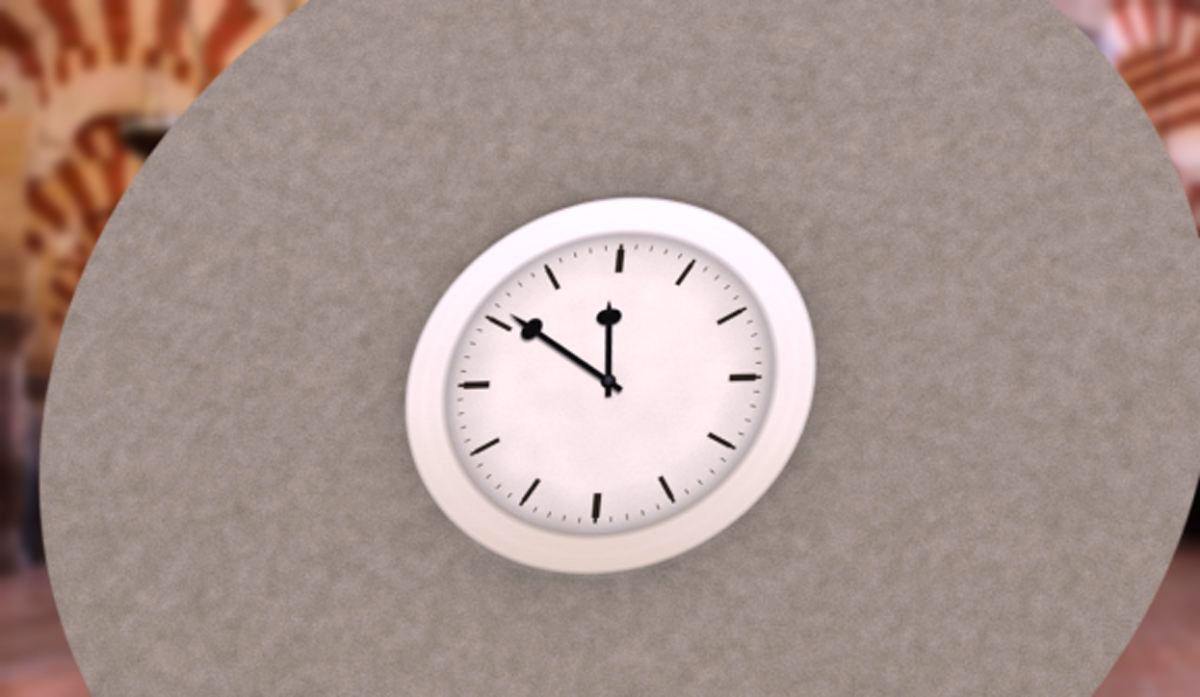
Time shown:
11.51
